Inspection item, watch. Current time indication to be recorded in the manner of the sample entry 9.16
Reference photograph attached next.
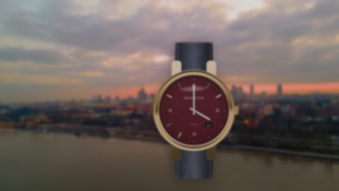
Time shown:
4.00
